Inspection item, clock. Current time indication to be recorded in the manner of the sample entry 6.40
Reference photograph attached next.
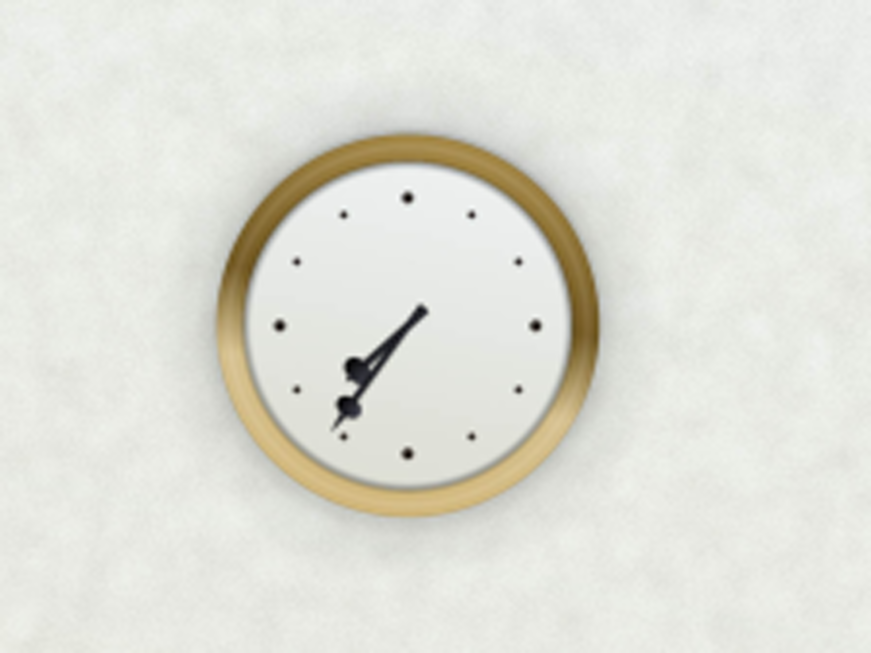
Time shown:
7.36
